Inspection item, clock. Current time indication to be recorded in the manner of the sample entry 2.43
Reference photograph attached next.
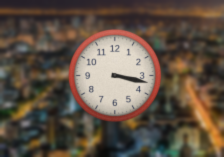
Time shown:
3.17
